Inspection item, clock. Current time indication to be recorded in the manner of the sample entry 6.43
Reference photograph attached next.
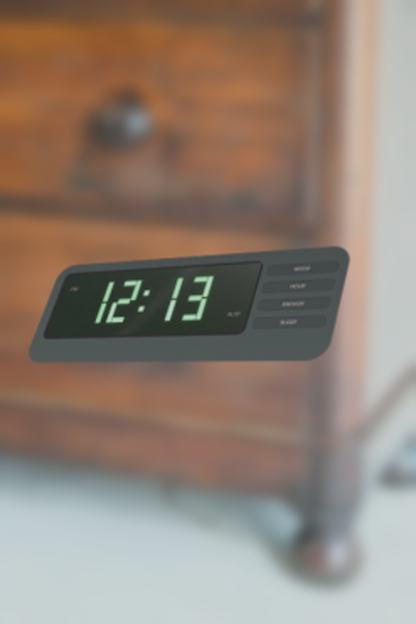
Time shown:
12.13
